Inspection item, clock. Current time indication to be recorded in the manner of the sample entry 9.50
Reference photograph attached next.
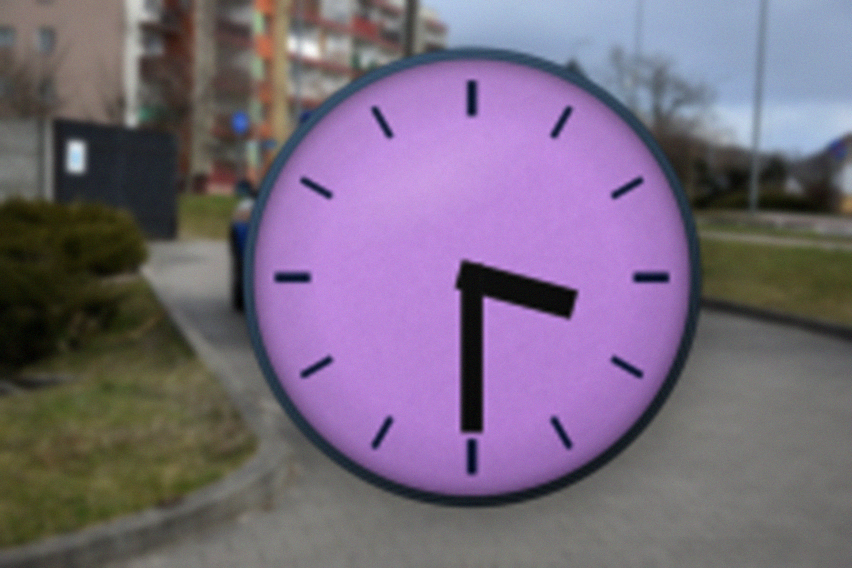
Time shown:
3.30
